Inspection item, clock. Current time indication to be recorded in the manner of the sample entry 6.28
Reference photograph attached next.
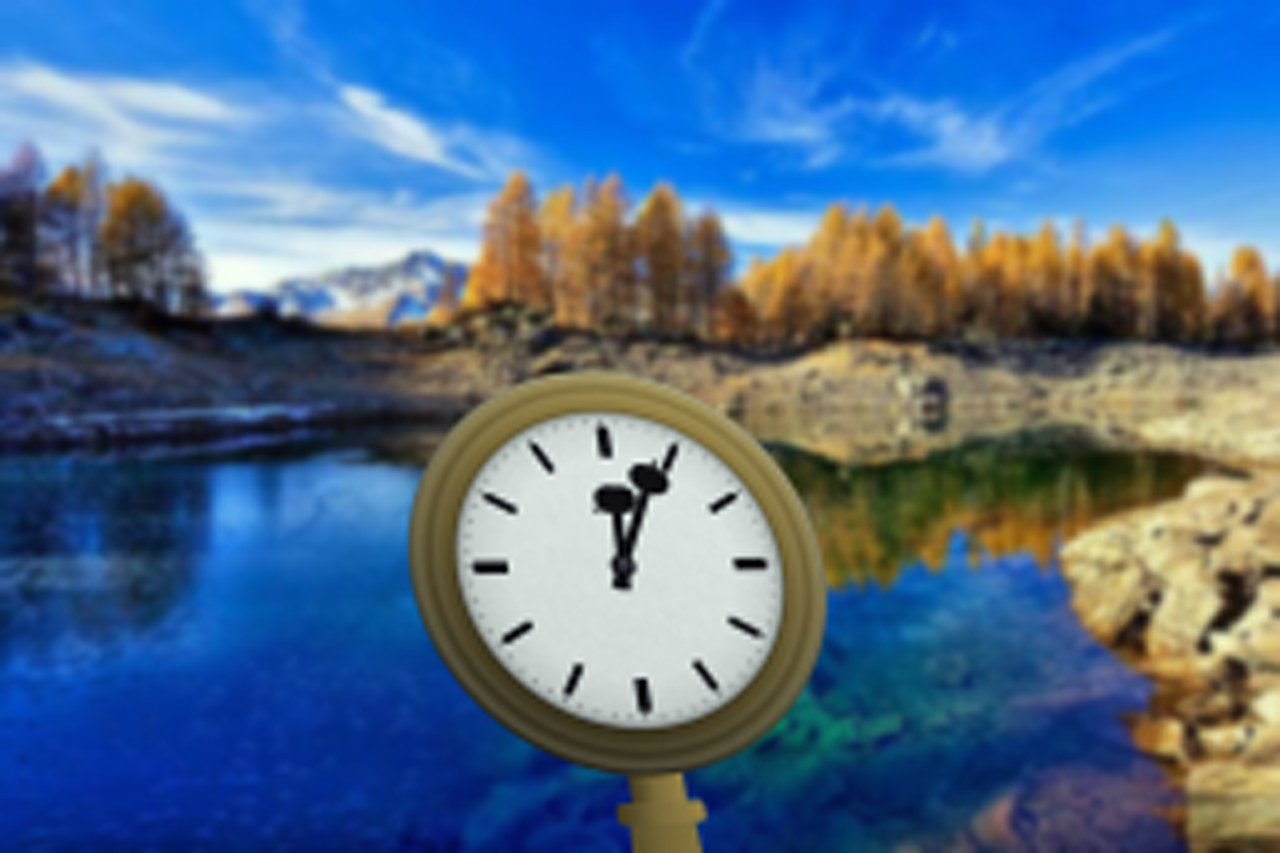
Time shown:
12.04
